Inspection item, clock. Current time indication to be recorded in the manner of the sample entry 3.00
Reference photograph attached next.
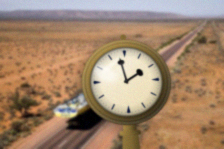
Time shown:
1.58
